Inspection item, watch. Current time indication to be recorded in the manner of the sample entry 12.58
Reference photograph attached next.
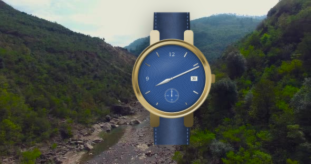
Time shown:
8.11
